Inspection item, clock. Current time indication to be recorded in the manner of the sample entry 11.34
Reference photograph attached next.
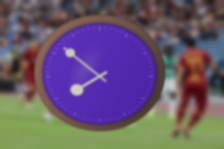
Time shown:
7.52
